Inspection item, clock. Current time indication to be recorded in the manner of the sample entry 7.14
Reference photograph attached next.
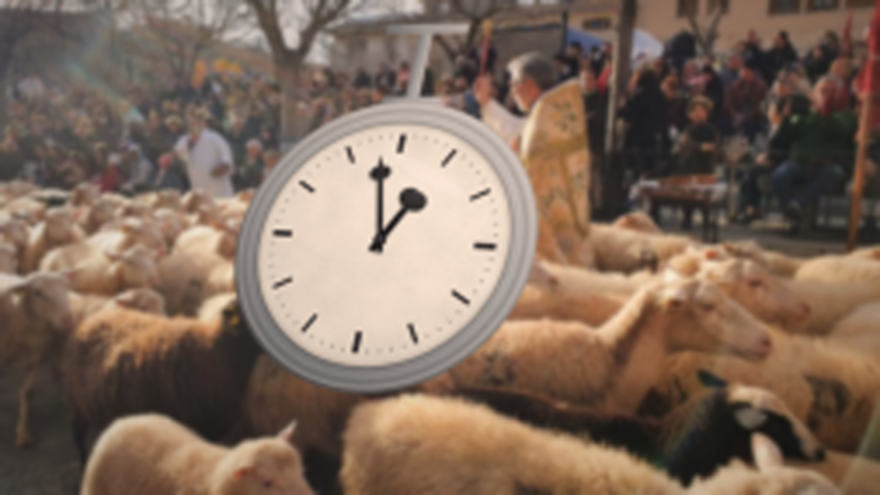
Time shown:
12.58
